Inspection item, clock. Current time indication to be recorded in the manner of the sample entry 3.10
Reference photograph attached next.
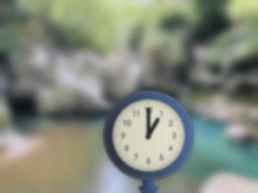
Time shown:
1.00
